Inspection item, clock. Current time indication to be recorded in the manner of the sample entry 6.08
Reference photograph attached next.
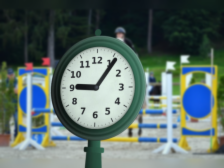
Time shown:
9.06
